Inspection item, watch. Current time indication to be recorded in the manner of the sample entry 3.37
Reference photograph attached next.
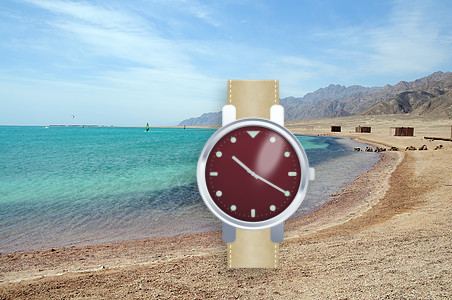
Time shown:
10.20
